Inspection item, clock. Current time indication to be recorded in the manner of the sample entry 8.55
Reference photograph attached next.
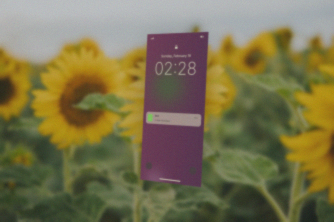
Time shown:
2.28
